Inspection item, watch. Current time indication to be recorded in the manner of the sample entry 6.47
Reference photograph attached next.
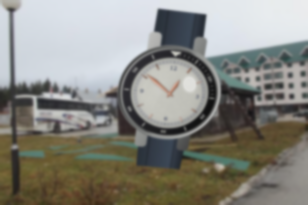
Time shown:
12.51
